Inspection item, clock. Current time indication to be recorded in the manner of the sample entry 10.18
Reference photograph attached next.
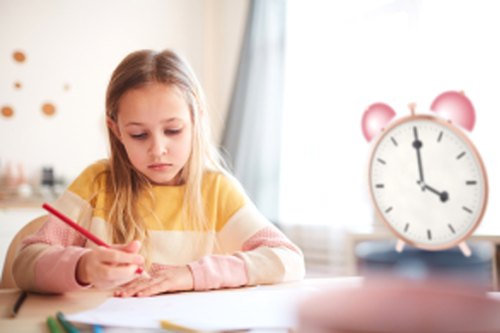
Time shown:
4.00
